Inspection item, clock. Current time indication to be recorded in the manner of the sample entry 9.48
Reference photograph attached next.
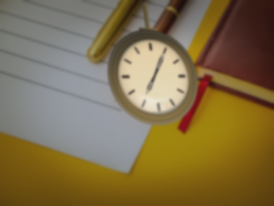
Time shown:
7.05
